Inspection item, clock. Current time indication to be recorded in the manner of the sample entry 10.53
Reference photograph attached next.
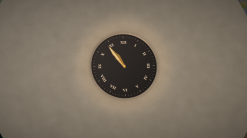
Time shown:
10.54
